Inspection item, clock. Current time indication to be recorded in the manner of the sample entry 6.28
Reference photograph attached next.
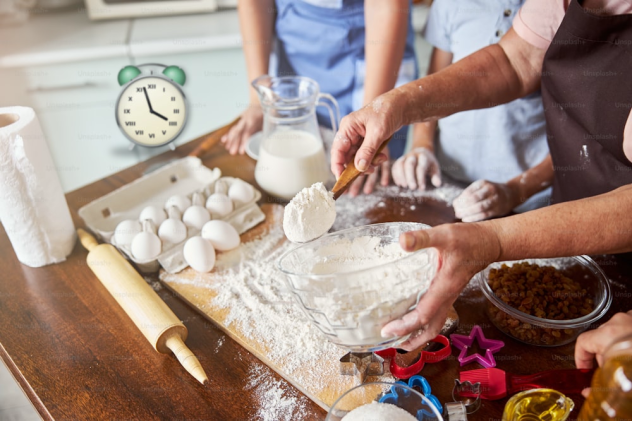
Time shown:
3.57
